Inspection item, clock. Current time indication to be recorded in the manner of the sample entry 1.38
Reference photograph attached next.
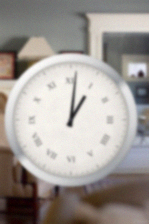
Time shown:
1.01
